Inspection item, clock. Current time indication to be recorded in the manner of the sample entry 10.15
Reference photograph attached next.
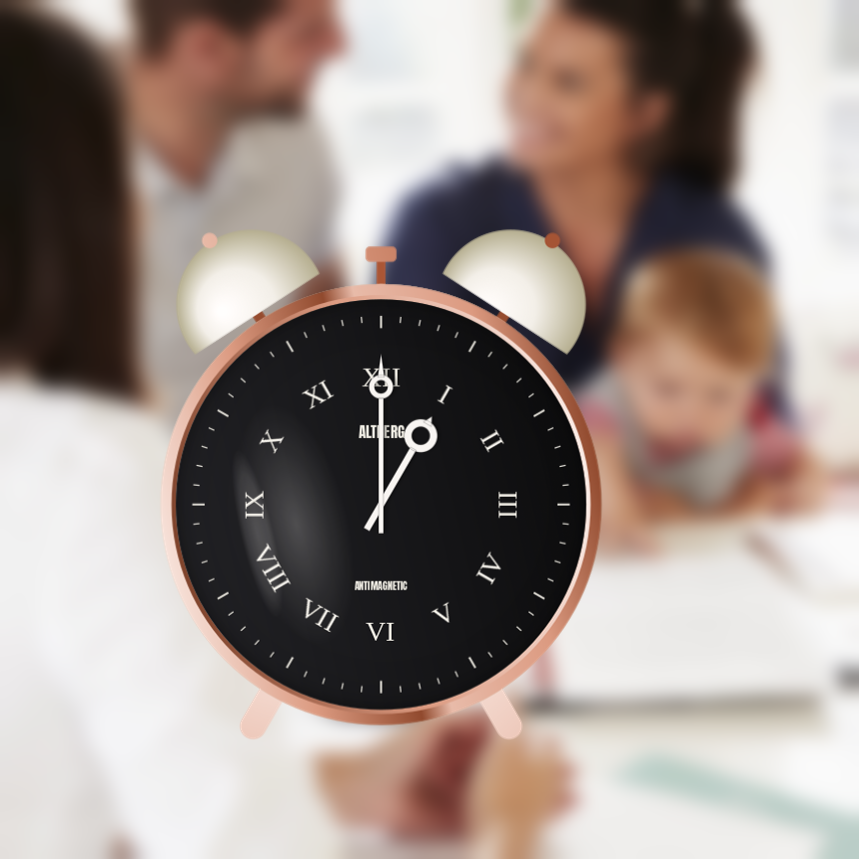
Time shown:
1.00
